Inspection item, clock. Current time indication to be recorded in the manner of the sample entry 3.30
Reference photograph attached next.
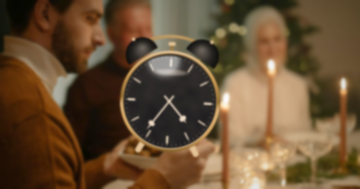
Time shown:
4.36
